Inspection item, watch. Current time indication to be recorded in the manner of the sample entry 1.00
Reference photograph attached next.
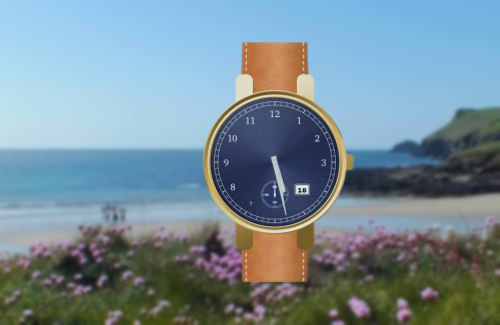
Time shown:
5.28
